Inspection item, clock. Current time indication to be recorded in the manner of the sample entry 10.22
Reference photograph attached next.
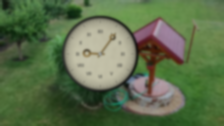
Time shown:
9.06
